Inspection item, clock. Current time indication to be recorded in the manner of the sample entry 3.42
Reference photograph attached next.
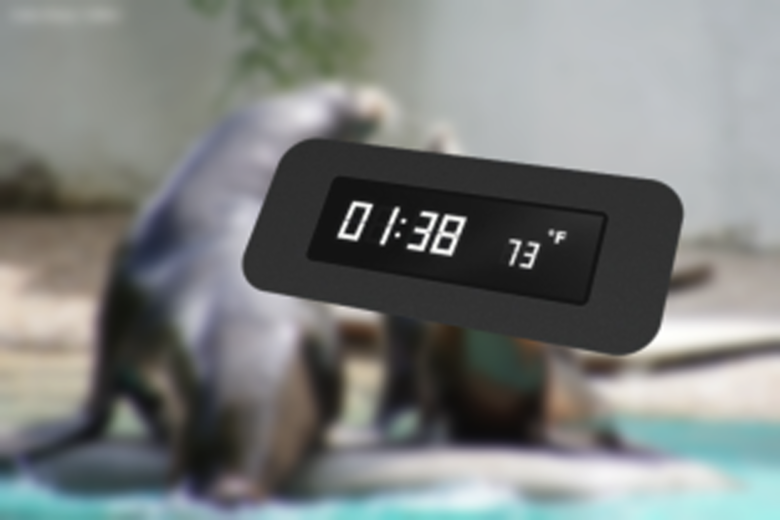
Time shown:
1.38
